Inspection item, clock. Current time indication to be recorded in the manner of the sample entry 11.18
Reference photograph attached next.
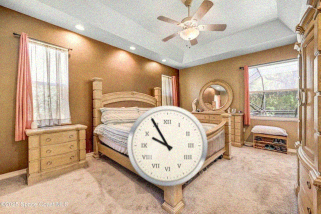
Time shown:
9.55
